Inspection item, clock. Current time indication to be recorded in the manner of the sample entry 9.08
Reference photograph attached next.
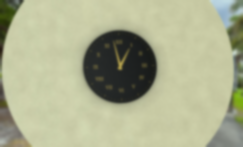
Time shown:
12.58
